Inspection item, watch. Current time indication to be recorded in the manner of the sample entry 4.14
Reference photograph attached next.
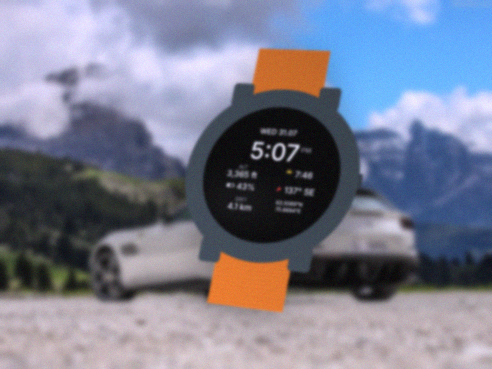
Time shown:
5.07
